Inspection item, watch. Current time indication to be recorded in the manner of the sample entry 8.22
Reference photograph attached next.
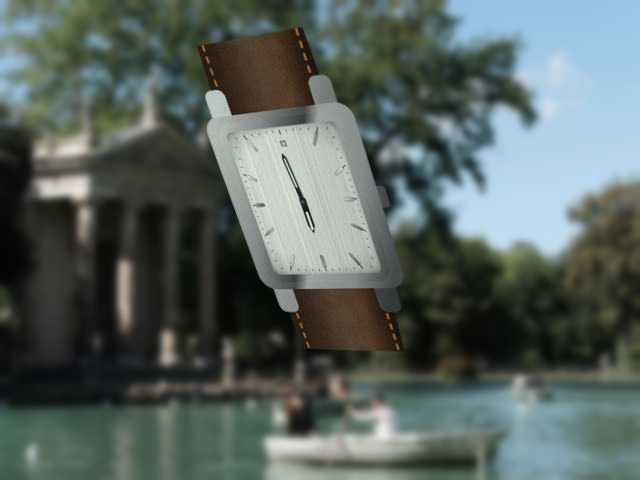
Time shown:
5.59
